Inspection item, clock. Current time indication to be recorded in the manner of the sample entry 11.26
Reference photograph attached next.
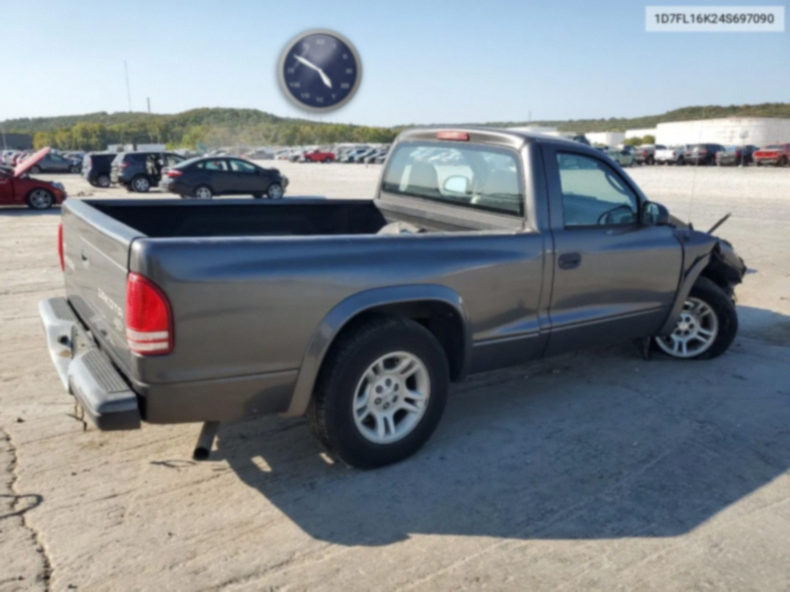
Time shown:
4.50
